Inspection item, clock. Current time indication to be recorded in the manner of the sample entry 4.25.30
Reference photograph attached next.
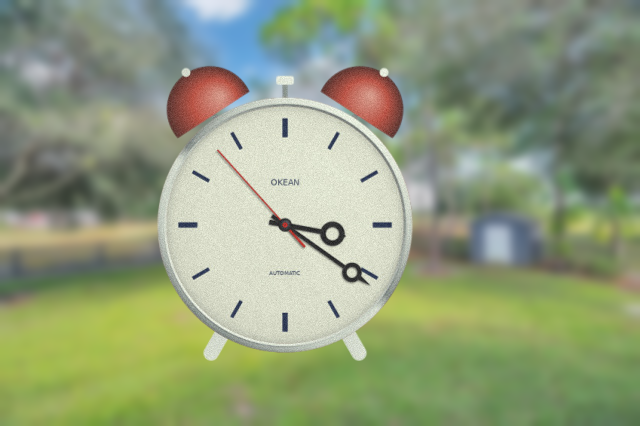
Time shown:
3.20.53
